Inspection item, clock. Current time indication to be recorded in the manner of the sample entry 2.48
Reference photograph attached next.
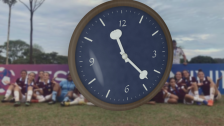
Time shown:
11.23
